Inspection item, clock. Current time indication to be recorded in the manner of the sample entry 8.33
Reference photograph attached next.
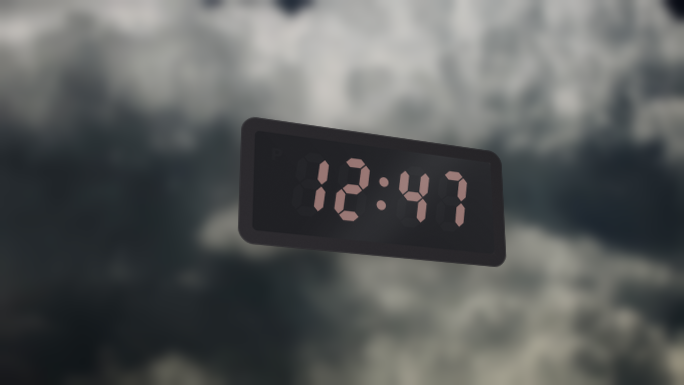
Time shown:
12.47
